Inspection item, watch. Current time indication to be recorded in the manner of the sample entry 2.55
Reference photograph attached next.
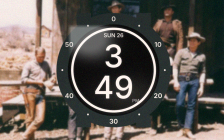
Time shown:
3.49
